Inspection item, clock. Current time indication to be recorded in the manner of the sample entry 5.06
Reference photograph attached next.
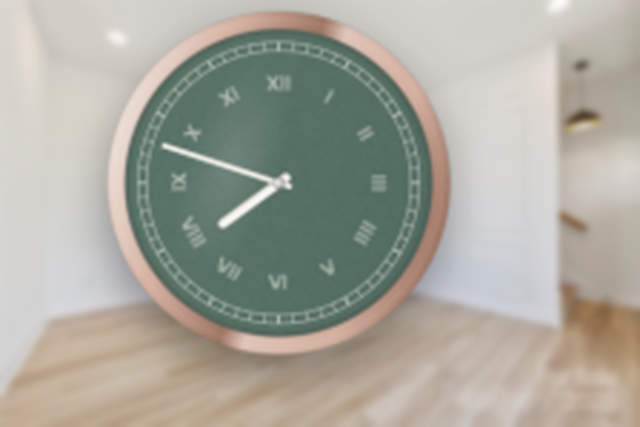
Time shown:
7.48
